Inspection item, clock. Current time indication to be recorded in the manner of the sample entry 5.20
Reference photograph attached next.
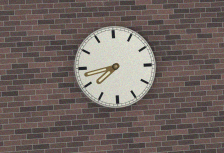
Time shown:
7.43
